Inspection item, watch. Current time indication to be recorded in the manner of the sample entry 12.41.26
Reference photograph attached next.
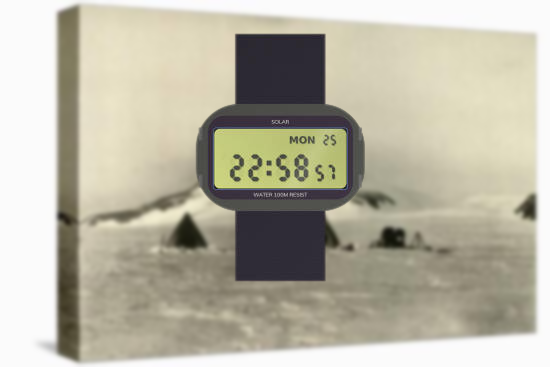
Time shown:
22.58.57
